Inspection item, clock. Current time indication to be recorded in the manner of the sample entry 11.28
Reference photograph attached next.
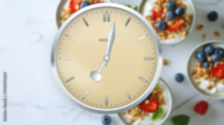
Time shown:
7.02
